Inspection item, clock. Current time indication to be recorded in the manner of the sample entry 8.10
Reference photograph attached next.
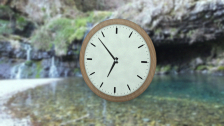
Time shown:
6.53
